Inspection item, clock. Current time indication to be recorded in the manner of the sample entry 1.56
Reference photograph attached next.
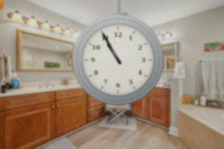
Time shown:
10.55
